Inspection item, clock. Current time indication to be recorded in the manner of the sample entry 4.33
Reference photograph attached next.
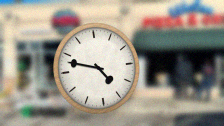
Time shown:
4.48
